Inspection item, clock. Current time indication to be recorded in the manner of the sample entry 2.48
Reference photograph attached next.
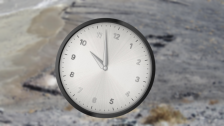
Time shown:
9.57
